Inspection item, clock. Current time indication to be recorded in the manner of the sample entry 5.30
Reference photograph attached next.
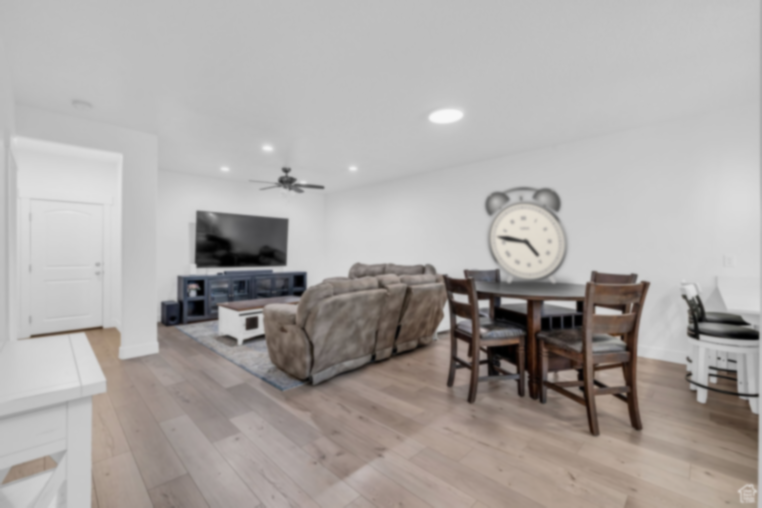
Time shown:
4.47
